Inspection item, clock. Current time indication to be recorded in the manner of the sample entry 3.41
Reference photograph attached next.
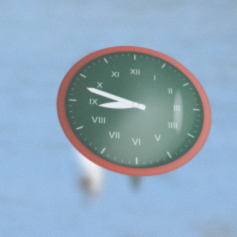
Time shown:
8.48
